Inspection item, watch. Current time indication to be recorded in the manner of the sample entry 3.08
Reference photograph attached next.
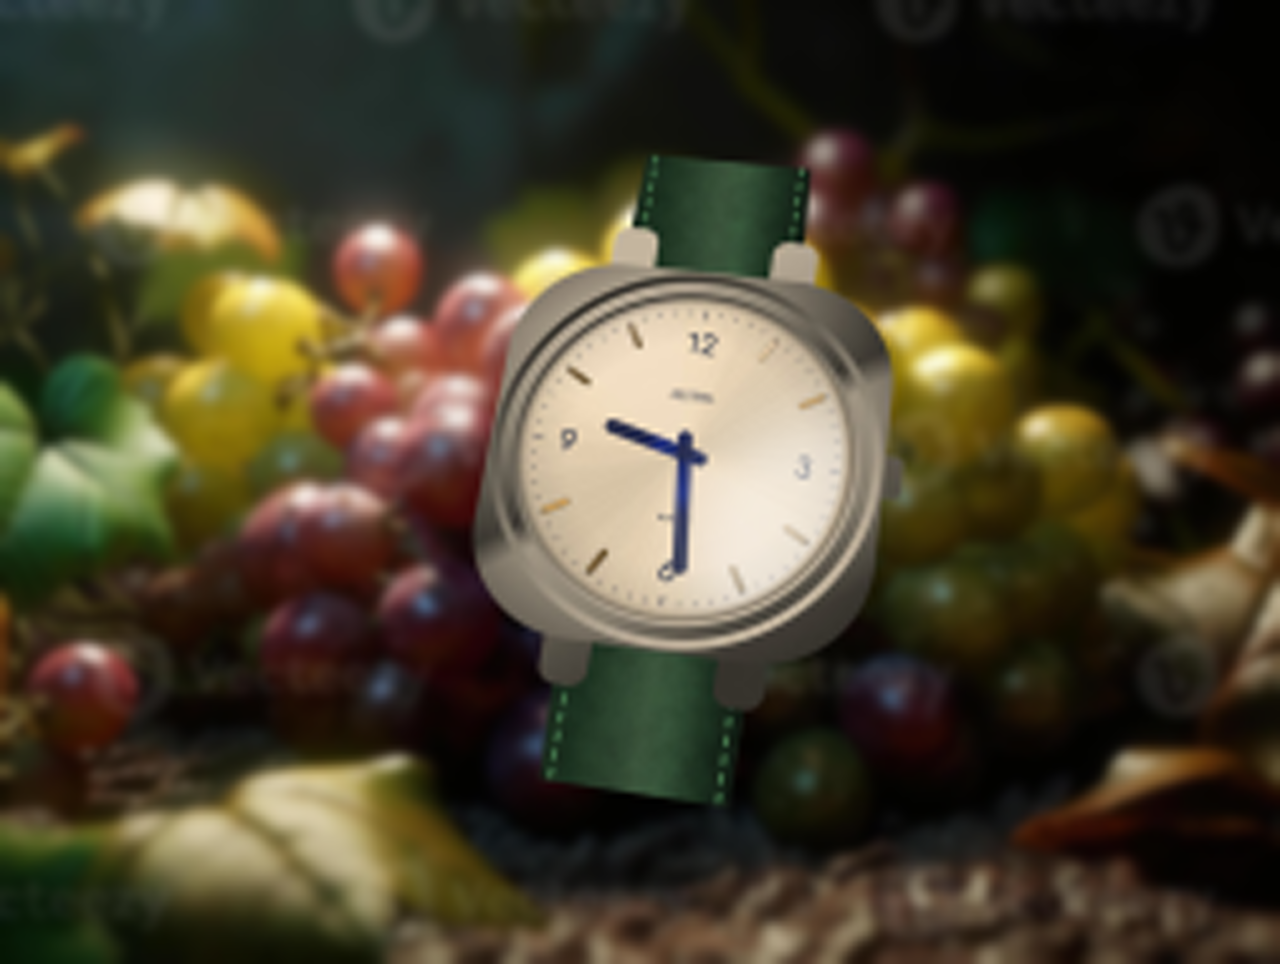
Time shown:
9.29
